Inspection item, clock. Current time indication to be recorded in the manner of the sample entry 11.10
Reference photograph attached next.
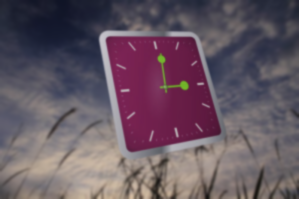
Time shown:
3.01
